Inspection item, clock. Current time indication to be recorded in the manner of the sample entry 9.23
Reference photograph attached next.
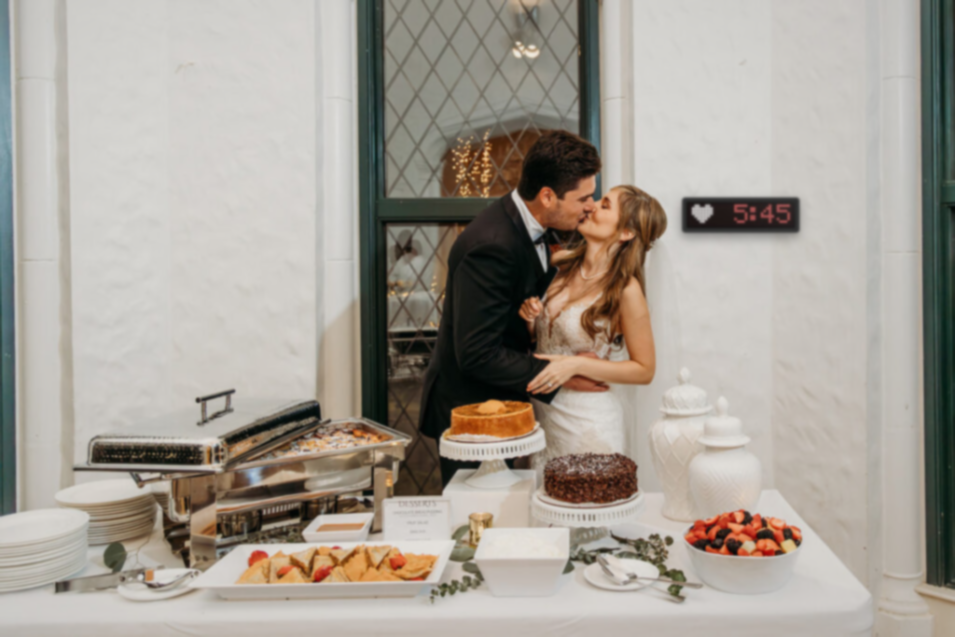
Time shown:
5.45
